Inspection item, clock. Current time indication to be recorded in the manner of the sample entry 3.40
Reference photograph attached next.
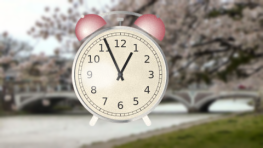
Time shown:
12.56
